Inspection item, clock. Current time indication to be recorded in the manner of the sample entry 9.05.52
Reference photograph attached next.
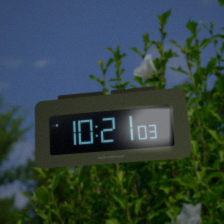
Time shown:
10.21.03
